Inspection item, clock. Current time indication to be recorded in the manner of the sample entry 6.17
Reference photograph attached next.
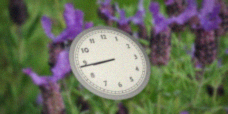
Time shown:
8.44
